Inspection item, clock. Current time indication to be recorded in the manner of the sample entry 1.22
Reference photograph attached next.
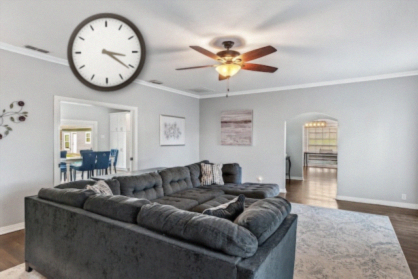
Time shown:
3.21
